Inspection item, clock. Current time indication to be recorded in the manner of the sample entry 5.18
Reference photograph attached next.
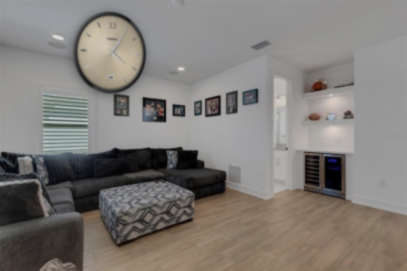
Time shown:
4.06
